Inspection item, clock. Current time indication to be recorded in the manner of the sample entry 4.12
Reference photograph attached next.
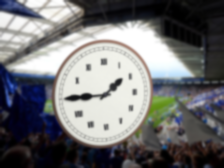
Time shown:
1.45
